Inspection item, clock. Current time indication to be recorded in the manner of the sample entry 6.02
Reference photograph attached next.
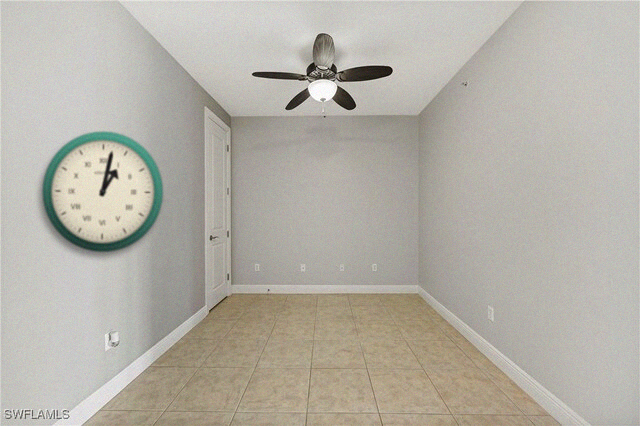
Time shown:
1.02
